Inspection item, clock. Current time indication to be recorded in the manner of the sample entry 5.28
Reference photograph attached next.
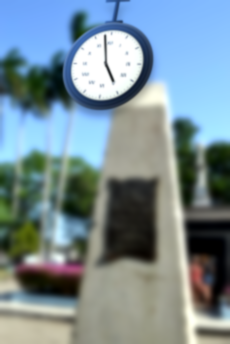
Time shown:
4.58
